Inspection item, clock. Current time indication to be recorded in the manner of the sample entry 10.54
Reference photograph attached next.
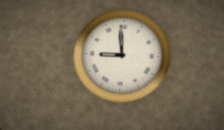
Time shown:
8.59
